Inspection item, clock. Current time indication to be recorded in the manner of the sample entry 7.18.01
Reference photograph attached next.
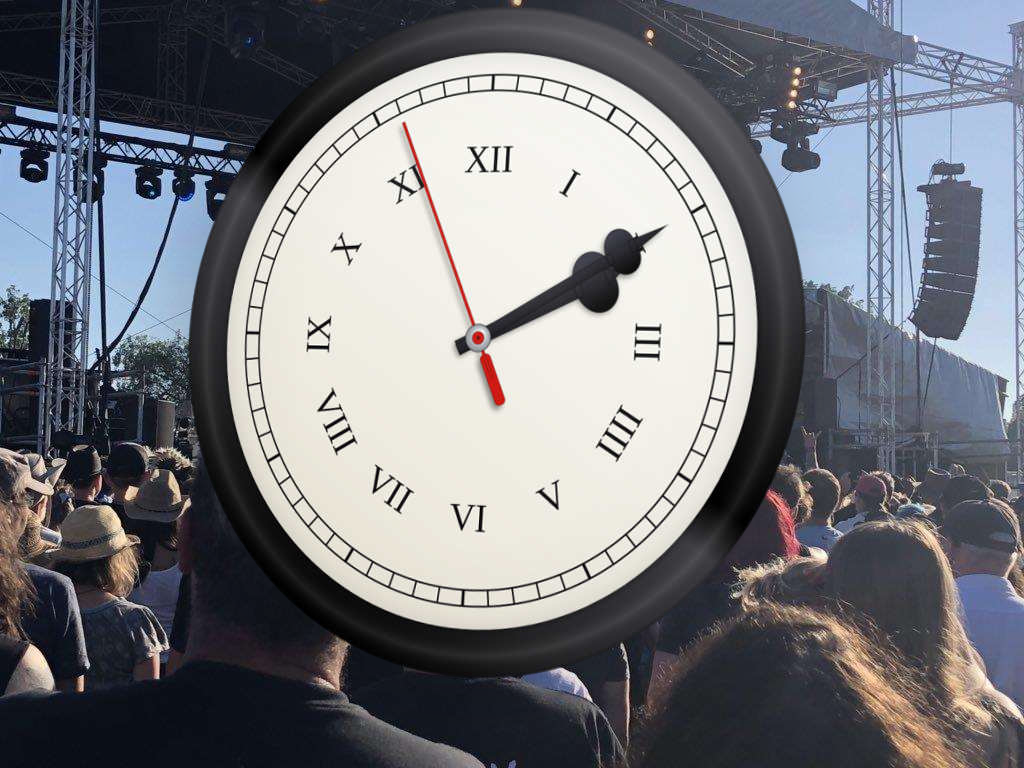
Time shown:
2.09.56
